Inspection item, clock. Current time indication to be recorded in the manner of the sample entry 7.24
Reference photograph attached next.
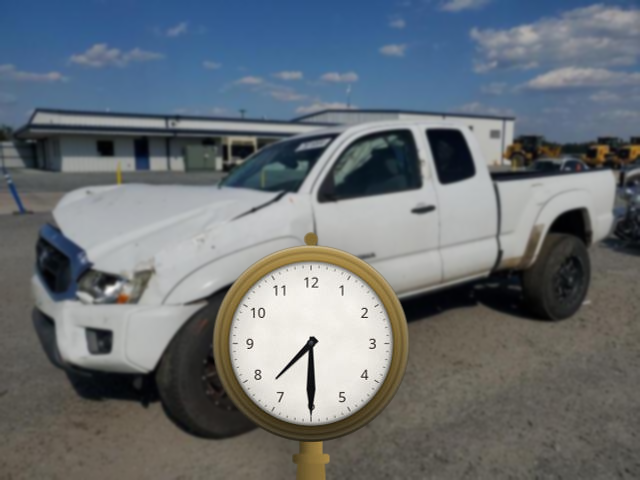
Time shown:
7.30
